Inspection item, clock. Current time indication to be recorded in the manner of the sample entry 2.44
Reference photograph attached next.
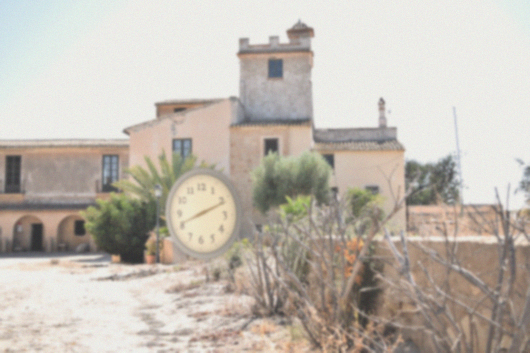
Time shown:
8.11
